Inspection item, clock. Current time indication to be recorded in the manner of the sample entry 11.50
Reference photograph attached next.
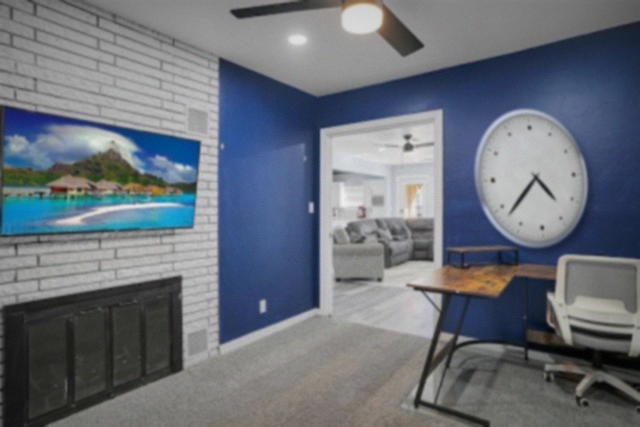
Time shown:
4.38
